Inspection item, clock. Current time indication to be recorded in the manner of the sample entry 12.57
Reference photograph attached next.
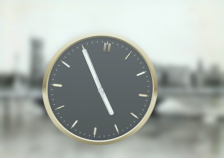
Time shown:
4.55
